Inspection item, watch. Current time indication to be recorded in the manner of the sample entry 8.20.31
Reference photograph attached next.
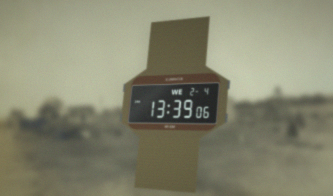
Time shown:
13.39.06
